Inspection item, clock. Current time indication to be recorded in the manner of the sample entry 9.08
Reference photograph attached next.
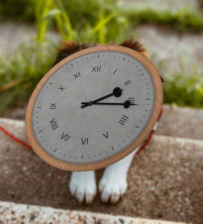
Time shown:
2.16
